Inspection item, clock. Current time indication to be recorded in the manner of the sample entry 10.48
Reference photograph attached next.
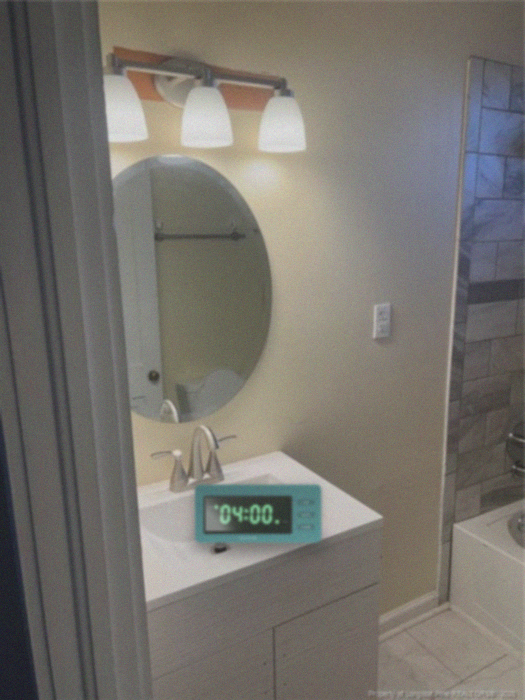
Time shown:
4.00
